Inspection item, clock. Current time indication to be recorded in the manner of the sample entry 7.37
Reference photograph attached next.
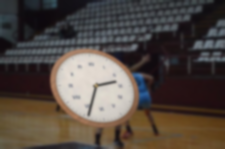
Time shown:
2.34
